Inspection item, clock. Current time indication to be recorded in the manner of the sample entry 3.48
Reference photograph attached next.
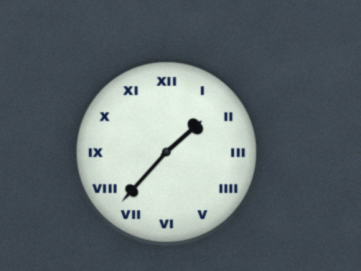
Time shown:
1.37
